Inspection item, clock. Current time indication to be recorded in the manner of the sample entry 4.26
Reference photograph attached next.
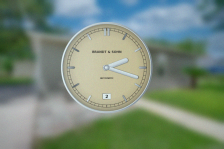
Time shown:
2.18
